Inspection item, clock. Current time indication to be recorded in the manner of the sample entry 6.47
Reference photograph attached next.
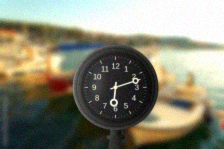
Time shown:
6.12
